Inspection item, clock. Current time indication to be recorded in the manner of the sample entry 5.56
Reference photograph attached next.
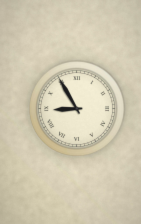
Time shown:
8.55
